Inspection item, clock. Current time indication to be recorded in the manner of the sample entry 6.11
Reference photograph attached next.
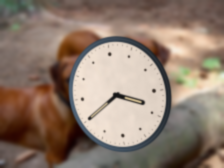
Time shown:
3.40
